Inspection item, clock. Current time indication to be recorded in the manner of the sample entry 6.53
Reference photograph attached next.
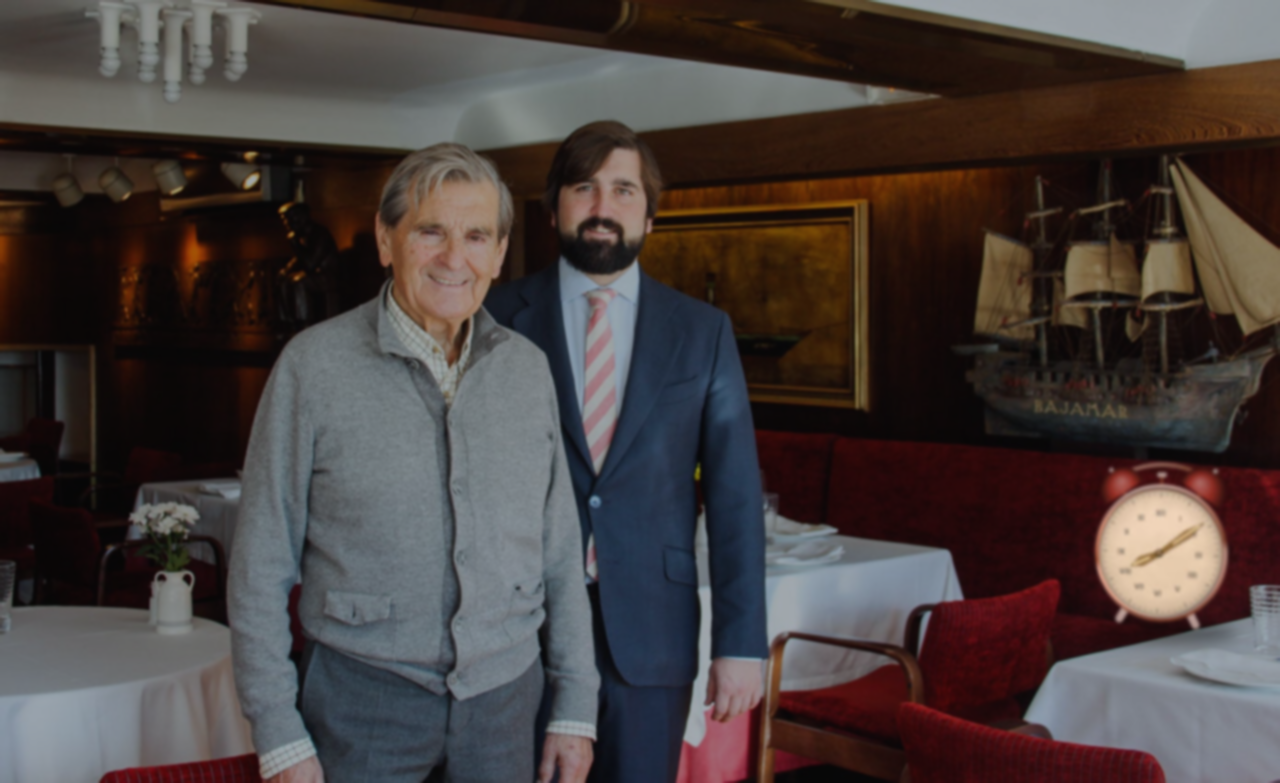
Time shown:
8.09
